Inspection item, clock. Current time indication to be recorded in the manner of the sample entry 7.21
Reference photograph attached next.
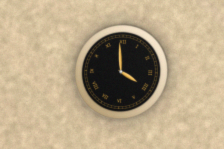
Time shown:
3.59
